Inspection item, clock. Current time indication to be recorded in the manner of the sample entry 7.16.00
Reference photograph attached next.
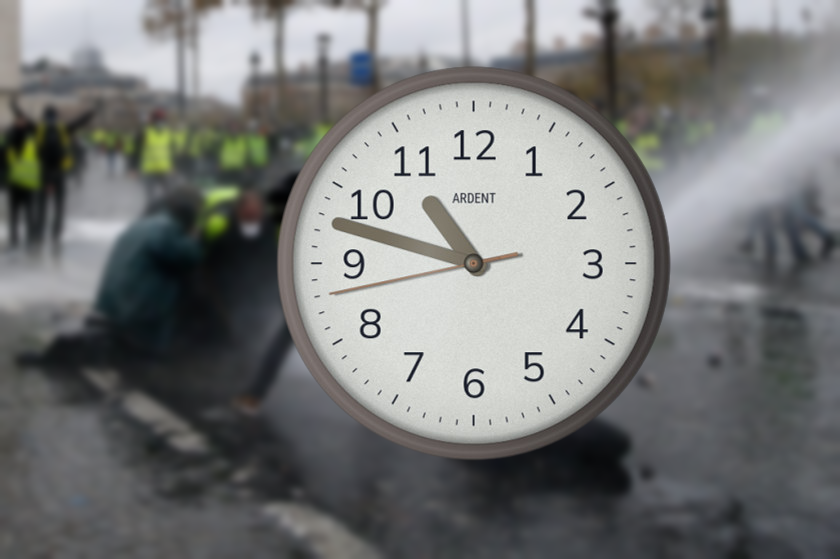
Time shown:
10.47.43
